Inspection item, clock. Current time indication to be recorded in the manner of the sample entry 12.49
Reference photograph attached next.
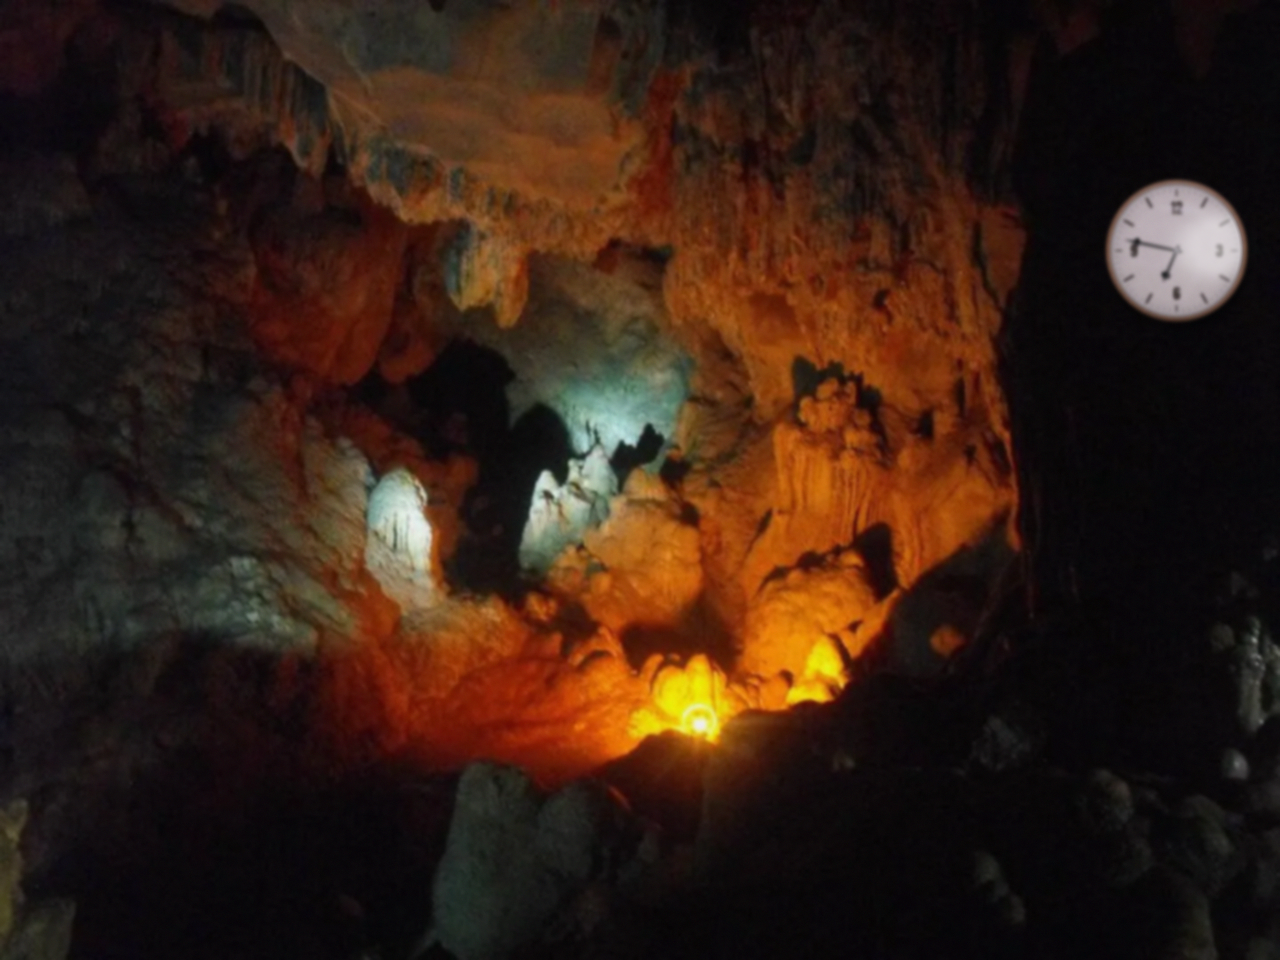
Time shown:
6.47
